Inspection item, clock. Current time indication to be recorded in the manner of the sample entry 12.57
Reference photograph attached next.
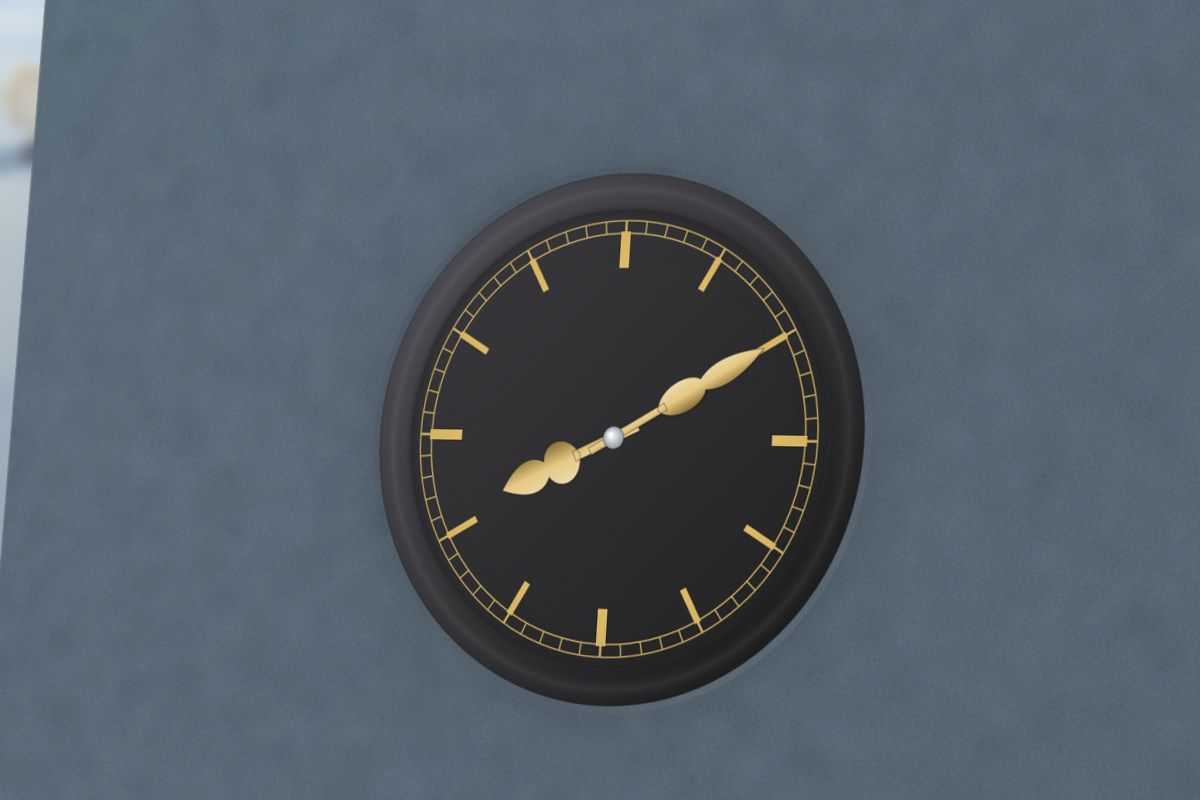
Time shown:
8.10
